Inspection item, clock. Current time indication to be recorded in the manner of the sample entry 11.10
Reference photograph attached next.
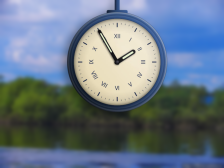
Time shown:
1.55
